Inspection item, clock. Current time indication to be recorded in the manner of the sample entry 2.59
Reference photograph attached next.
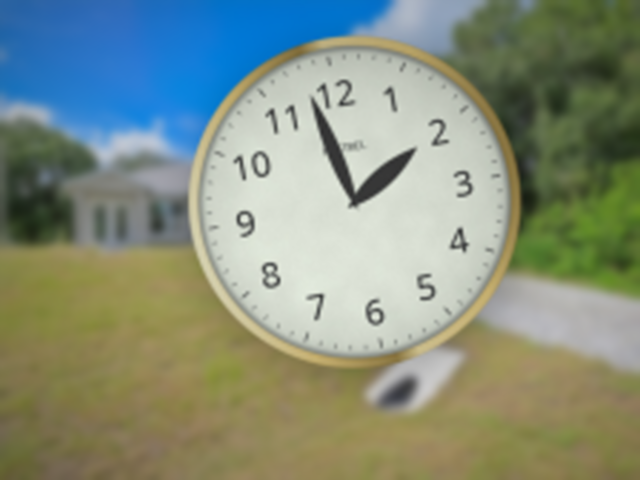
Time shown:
1.58
